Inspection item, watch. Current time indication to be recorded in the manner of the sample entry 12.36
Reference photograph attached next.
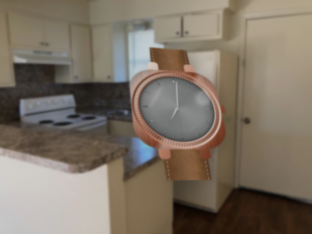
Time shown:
7.01
